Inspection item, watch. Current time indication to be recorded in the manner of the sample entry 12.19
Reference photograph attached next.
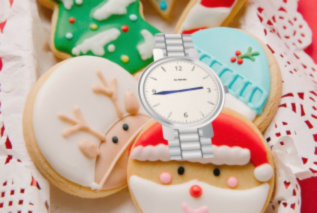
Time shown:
2.44
